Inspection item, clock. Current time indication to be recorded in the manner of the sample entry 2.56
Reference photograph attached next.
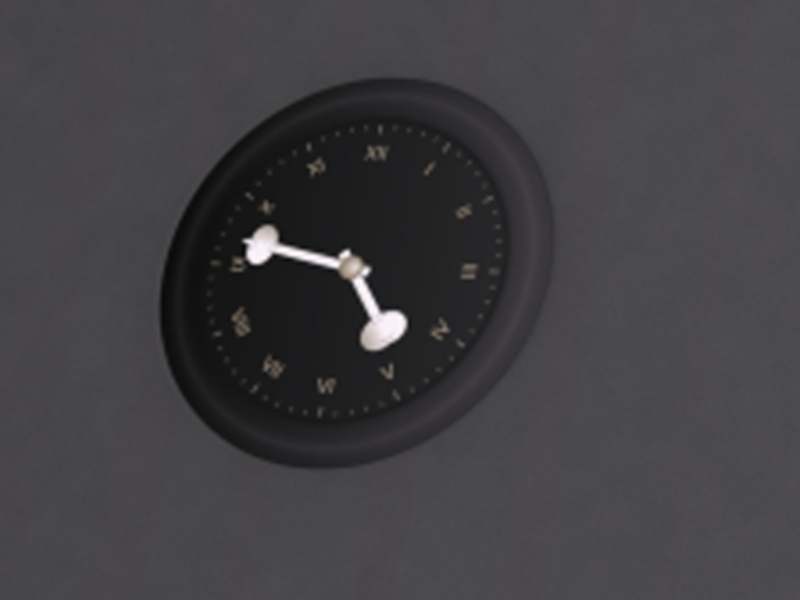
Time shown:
4.47
